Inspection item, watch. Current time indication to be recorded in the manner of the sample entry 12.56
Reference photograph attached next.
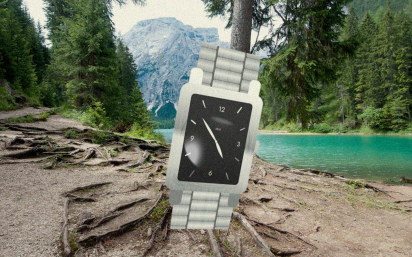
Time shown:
4.53
